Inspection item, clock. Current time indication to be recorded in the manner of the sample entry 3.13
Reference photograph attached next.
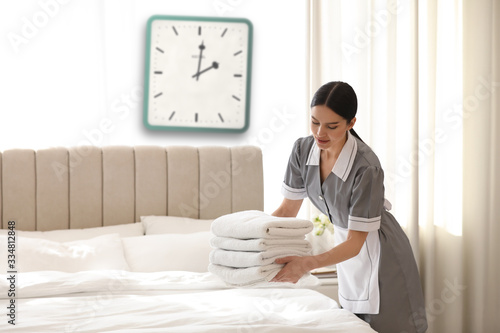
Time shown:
2.01
